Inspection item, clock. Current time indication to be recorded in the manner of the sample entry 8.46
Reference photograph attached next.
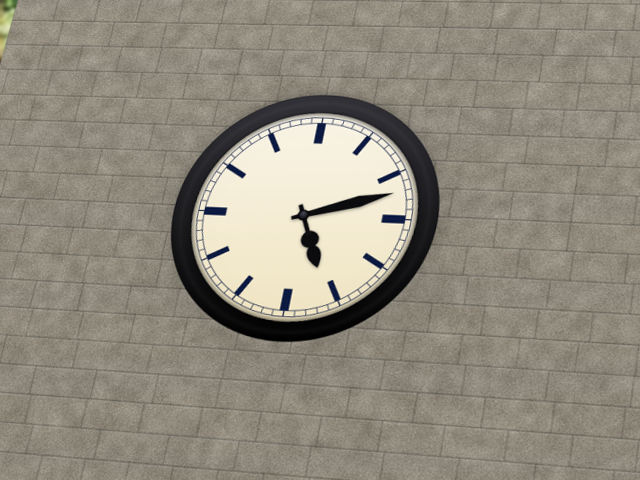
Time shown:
5.12
